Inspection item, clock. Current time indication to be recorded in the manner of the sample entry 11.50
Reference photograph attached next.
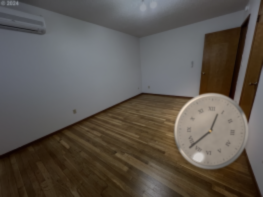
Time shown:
12.38
